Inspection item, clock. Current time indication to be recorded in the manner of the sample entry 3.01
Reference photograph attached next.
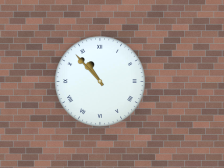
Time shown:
10.53
